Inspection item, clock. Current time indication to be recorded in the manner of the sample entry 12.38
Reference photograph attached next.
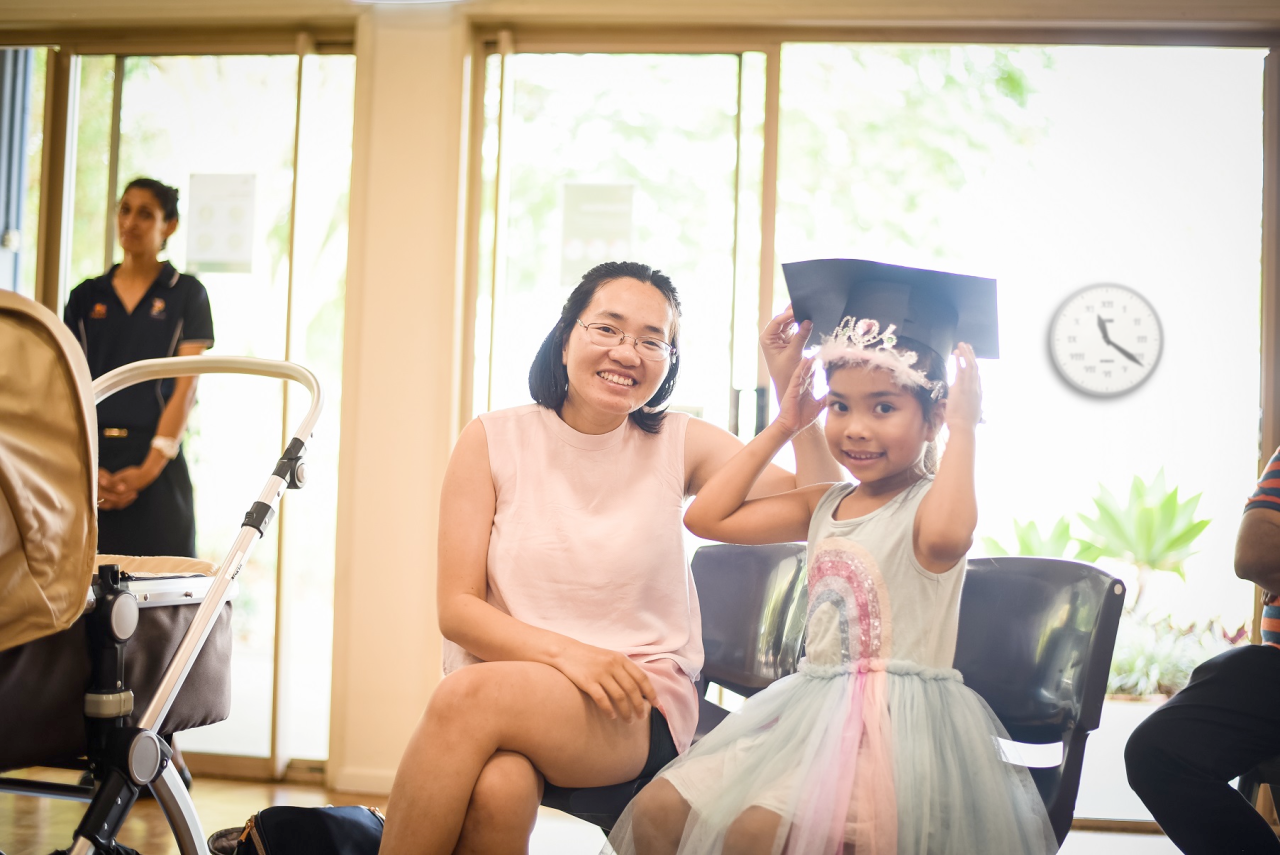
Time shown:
11.21
